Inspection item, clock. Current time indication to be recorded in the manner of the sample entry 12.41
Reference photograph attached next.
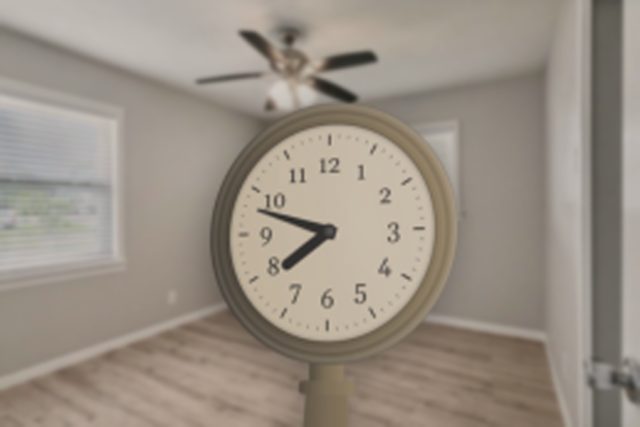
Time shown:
7.48
